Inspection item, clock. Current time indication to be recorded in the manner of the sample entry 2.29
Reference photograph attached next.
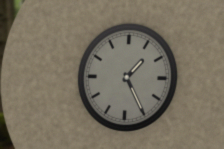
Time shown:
1.25
